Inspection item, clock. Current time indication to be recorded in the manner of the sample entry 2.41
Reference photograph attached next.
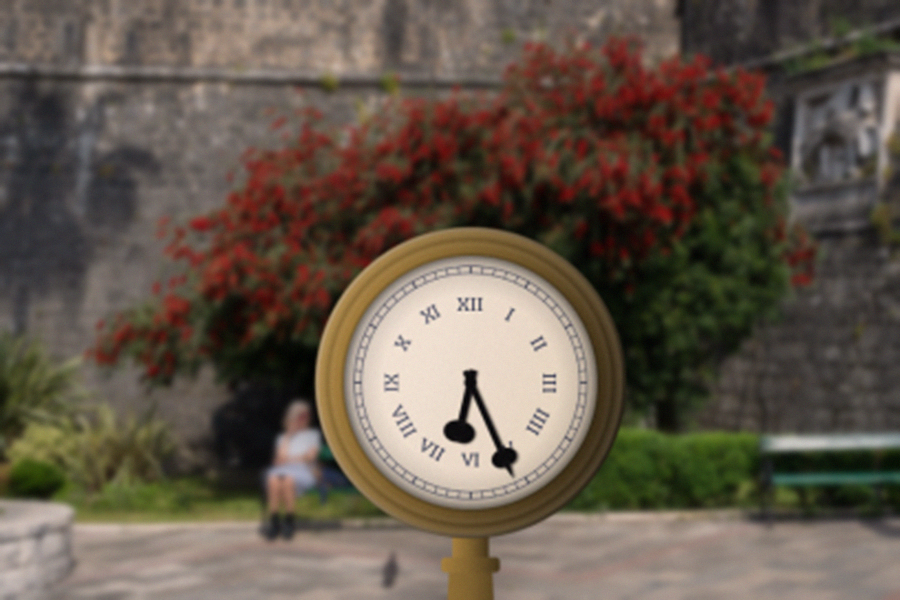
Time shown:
6.26
